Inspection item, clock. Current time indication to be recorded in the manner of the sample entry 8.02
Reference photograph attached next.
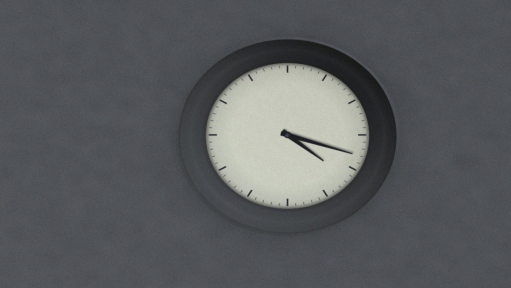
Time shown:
4.18
